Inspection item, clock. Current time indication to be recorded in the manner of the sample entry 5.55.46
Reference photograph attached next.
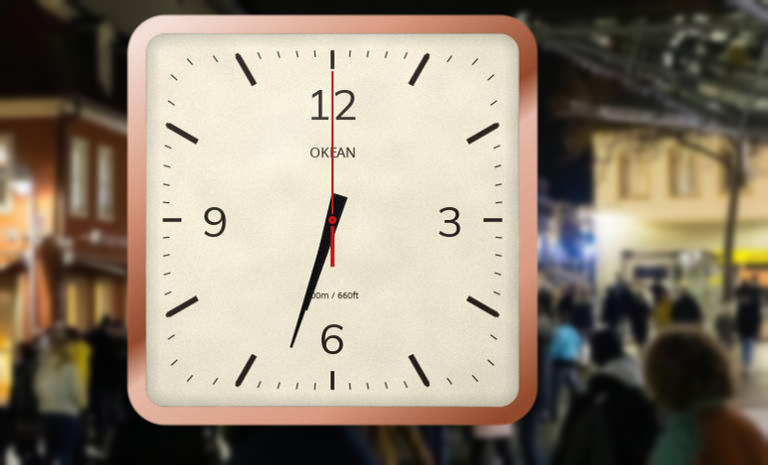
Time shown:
6.33.00
